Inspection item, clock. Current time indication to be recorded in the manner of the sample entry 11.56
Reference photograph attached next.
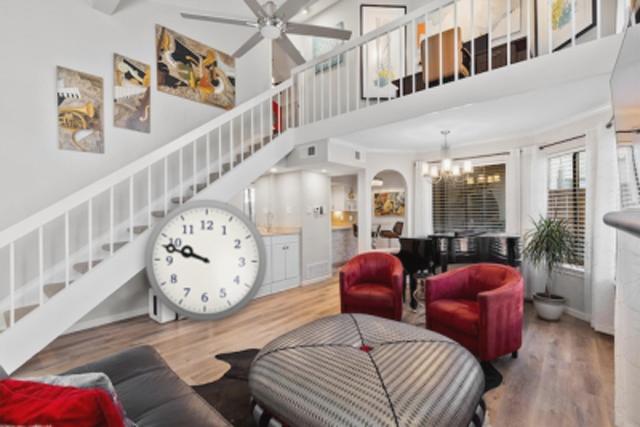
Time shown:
9.48
